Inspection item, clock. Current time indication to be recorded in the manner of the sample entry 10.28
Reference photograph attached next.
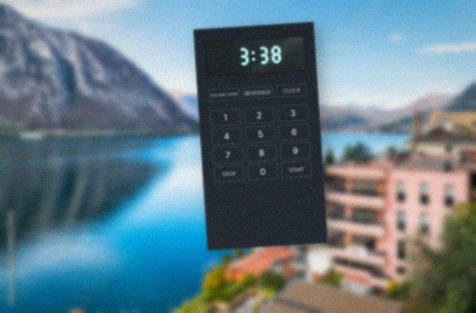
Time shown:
3.38
